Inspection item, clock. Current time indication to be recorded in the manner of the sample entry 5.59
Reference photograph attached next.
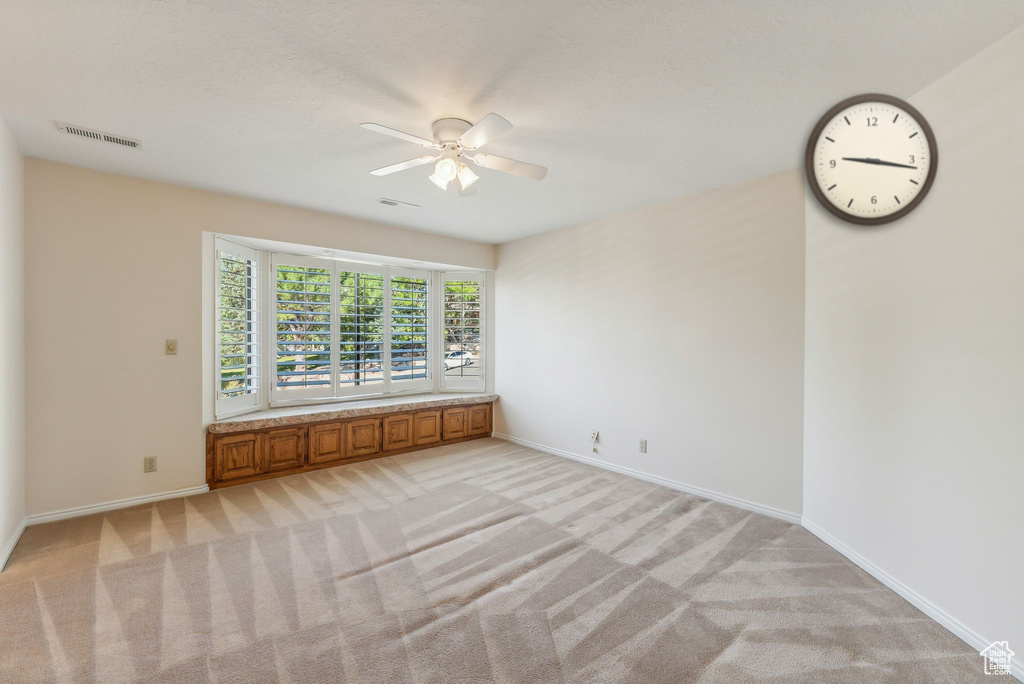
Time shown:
9.17
